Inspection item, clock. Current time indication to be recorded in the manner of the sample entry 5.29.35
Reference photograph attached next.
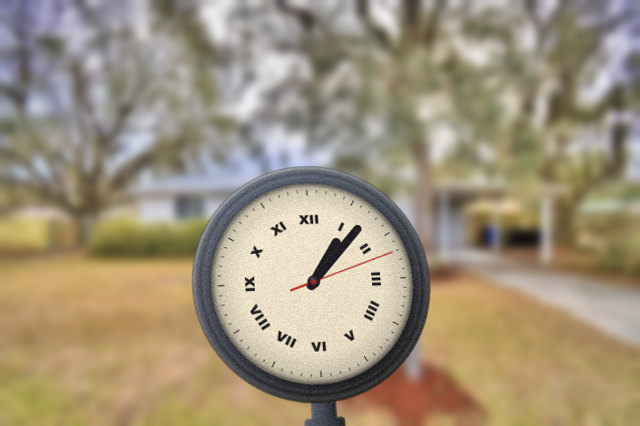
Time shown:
1.07.12
